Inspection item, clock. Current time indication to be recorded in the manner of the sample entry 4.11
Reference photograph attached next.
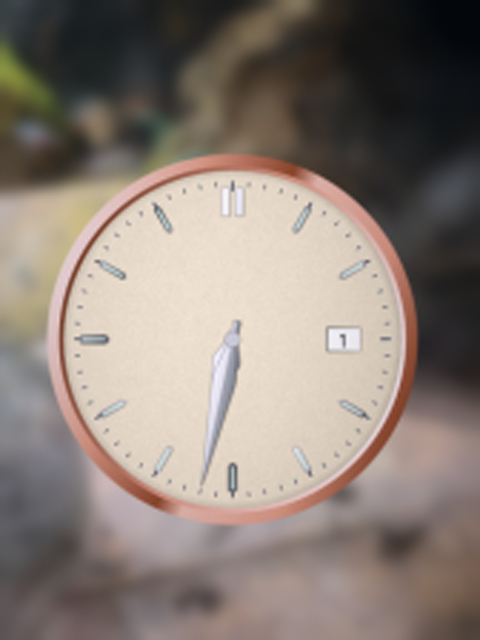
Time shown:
6.32
